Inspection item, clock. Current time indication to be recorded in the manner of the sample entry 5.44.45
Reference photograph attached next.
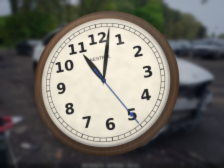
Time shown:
11.02.25
